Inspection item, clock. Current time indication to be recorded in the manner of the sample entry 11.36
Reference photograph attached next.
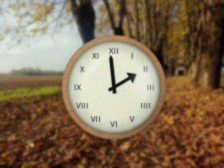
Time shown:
1.59
